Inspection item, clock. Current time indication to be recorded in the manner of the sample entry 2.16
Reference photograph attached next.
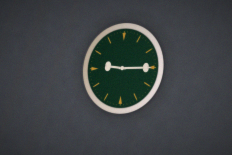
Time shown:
9.15
